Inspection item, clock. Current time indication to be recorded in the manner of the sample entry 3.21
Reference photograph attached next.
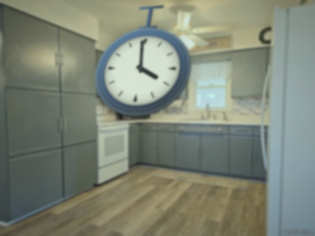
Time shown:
3.59
